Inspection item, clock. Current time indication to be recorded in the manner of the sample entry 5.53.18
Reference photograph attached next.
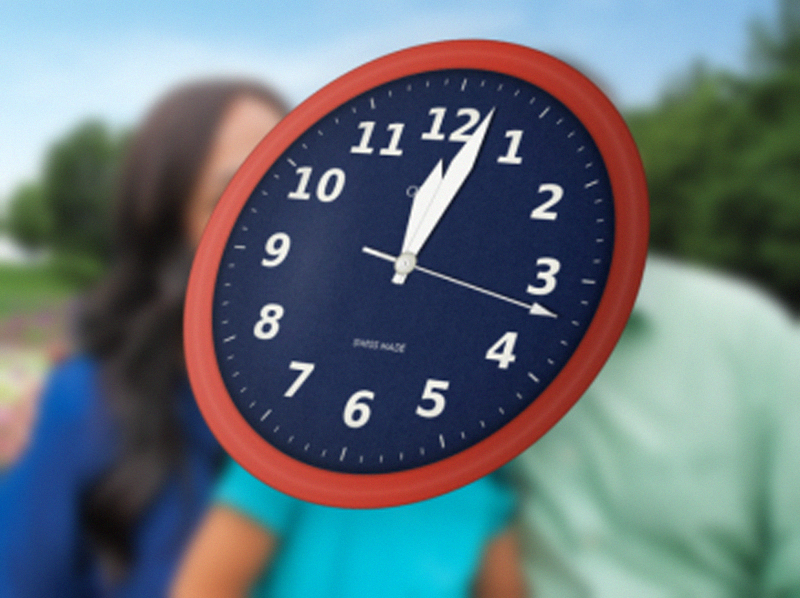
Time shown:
12.02.17
